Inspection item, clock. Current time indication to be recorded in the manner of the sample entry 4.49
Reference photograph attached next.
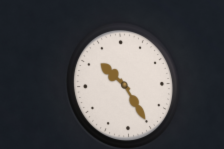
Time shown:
10.25
